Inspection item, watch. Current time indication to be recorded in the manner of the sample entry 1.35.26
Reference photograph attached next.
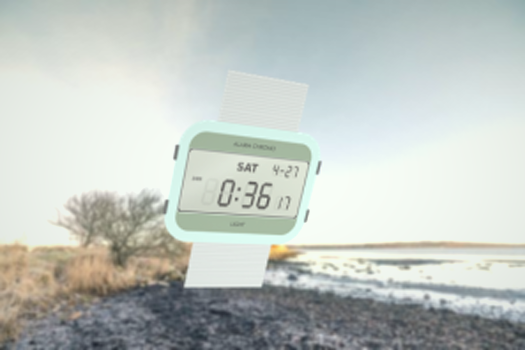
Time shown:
0.36.17
